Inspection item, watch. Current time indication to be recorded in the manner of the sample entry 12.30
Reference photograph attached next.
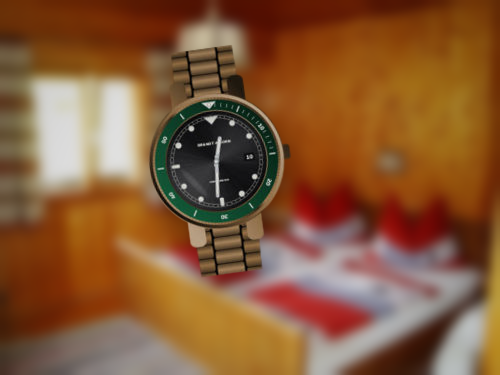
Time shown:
12.31
